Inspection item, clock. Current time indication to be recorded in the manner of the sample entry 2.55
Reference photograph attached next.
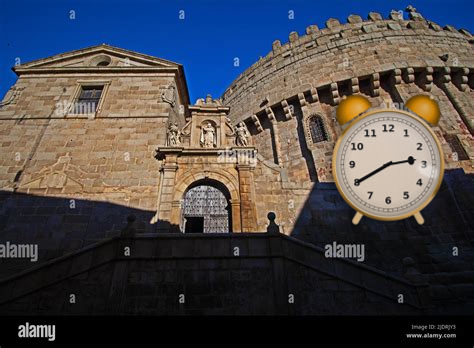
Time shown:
2.40
